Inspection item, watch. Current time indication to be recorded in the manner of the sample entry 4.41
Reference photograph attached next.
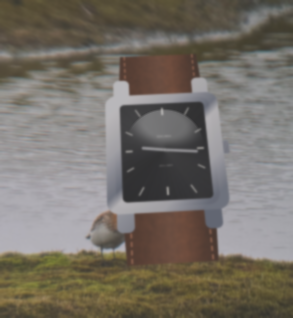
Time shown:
9.16
